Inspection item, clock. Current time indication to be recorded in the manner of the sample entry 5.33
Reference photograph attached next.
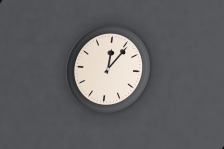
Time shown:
12.06
